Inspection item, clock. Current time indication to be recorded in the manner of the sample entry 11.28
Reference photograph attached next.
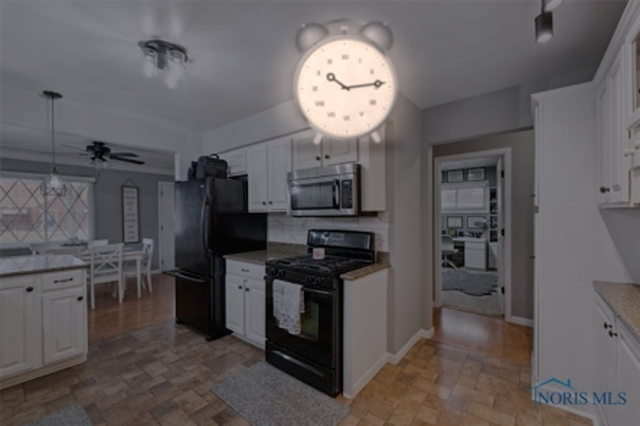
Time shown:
10.14
